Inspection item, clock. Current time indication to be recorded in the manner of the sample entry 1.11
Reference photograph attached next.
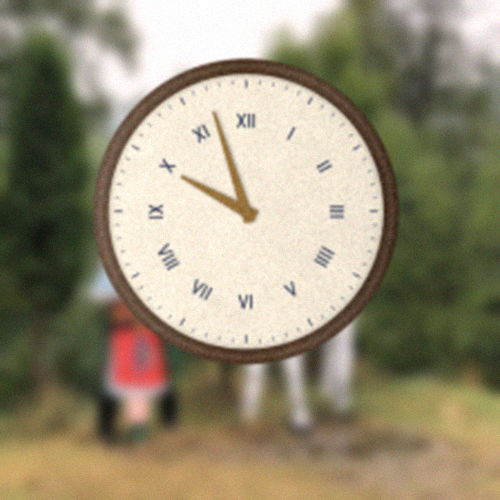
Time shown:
9.57
